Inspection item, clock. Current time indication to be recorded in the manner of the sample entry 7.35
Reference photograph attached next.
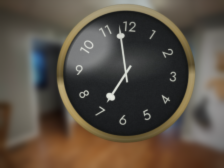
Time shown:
6.58
